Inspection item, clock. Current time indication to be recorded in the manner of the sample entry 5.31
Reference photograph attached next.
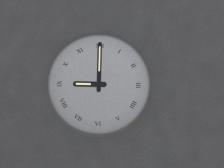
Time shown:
9.00
